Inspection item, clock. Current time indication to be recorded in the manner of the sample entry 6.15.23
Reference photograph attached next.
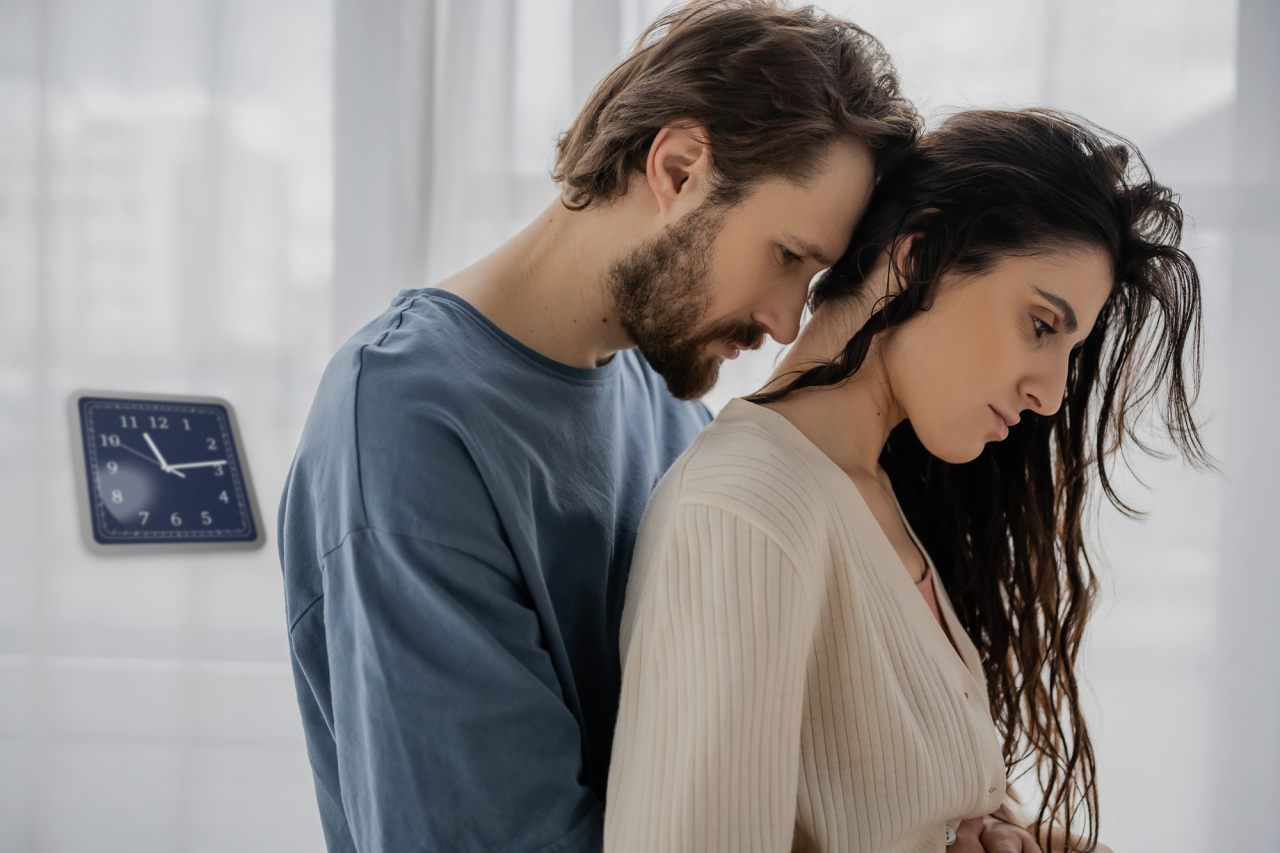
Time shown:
11.13.50
